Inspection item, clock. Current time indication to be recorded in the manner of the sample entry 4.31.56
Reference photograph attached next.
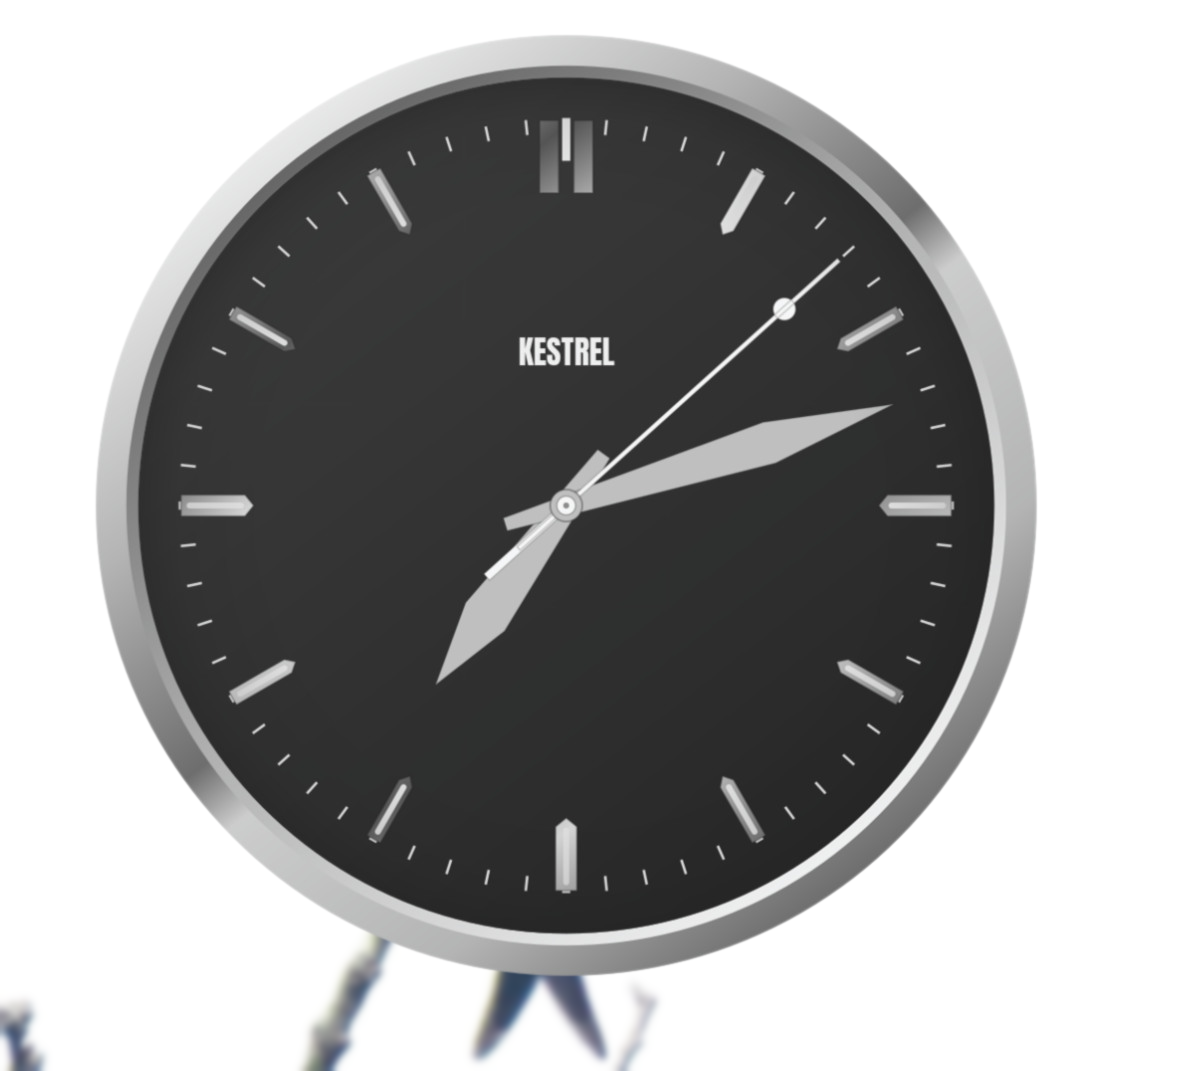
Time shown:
7.12.08
